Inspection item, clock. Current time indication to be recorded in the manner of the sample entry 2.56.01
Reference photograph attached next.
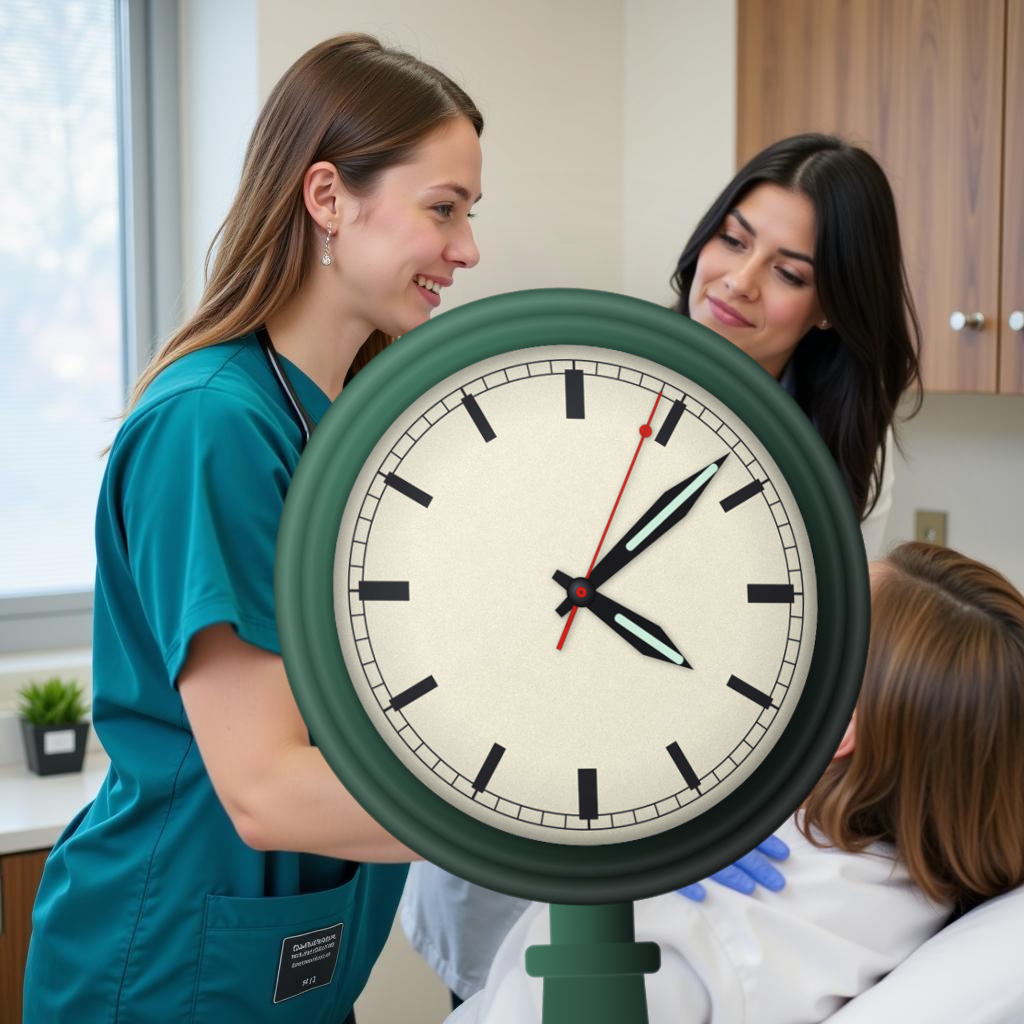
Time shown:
4.08.04
